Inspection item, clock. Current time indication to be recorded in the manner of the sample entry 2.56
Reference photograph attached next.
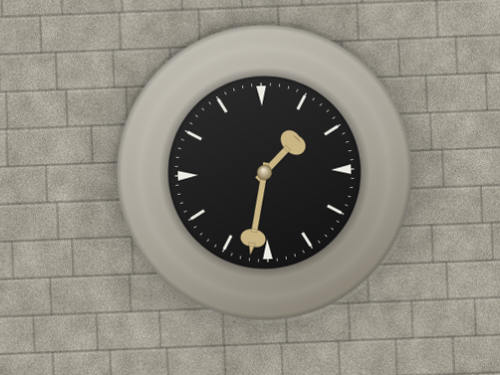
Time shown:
1.32
